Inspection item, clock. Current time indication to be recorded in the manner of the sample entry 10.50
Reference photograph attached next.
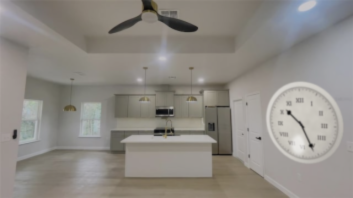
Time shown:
10.26
